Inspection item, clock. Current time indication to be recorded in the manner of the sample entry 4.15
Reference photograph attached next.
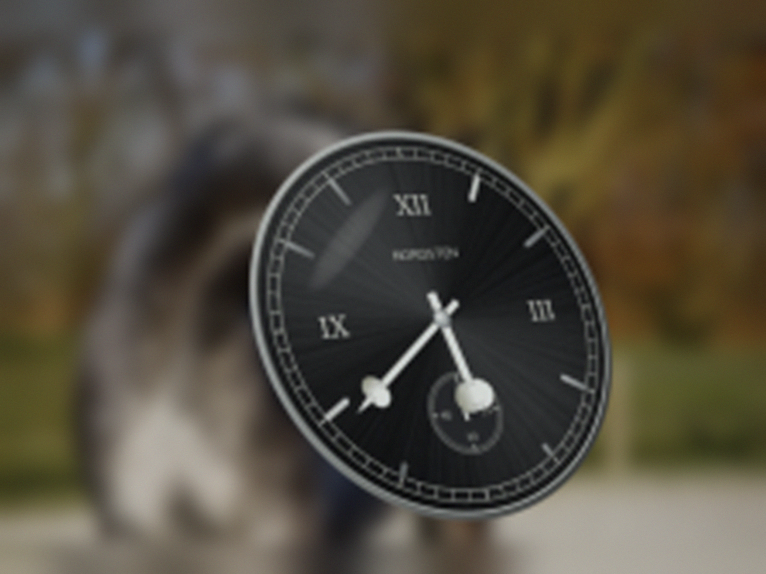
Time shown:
5.39
